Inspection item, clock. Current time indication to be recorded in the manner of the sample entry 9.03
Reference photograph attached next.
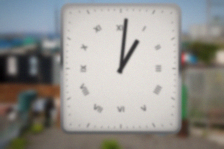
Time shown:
1.01
